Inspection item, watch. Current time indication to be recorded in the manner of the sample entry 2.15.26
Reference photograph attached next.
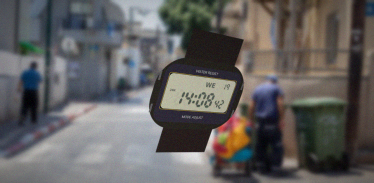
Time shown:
14.08.42
